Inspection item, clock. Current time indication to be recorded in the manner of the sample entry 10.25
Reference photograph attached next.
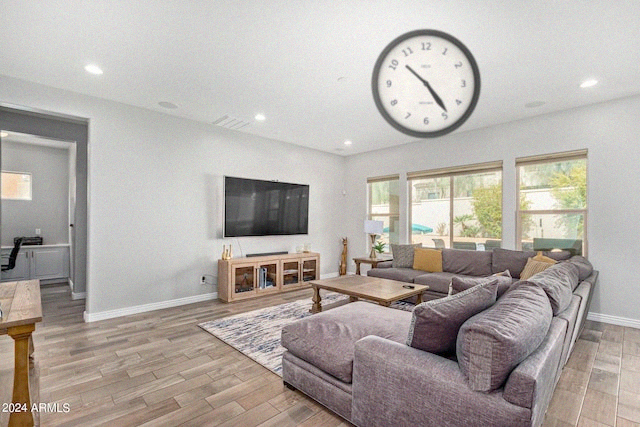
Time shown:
10.24
